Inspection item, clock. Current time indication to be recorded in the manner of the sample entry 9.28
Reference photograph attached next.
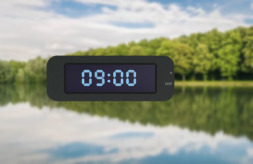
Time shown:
9.00
